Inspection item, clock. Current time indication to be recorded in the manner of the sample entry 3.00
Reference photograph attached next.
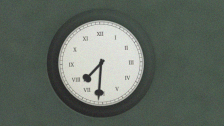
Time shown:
7.31
